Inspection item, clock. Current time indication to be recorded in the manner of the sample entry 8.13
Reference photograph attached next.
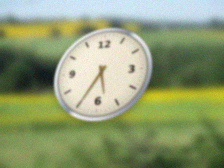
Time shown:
5.35
